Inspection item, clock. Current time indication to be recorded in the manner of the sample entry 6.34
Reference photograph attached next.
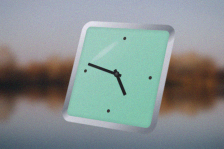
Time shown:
4.47
